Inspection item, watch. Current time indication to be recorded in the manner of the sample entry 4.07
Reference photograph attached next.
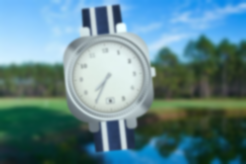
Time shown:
7.35
